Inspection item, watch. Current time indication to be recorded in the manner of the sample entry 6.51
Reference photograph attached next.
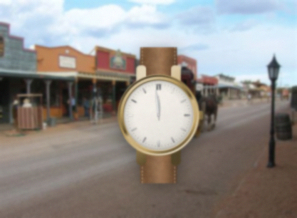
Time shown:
11.59
